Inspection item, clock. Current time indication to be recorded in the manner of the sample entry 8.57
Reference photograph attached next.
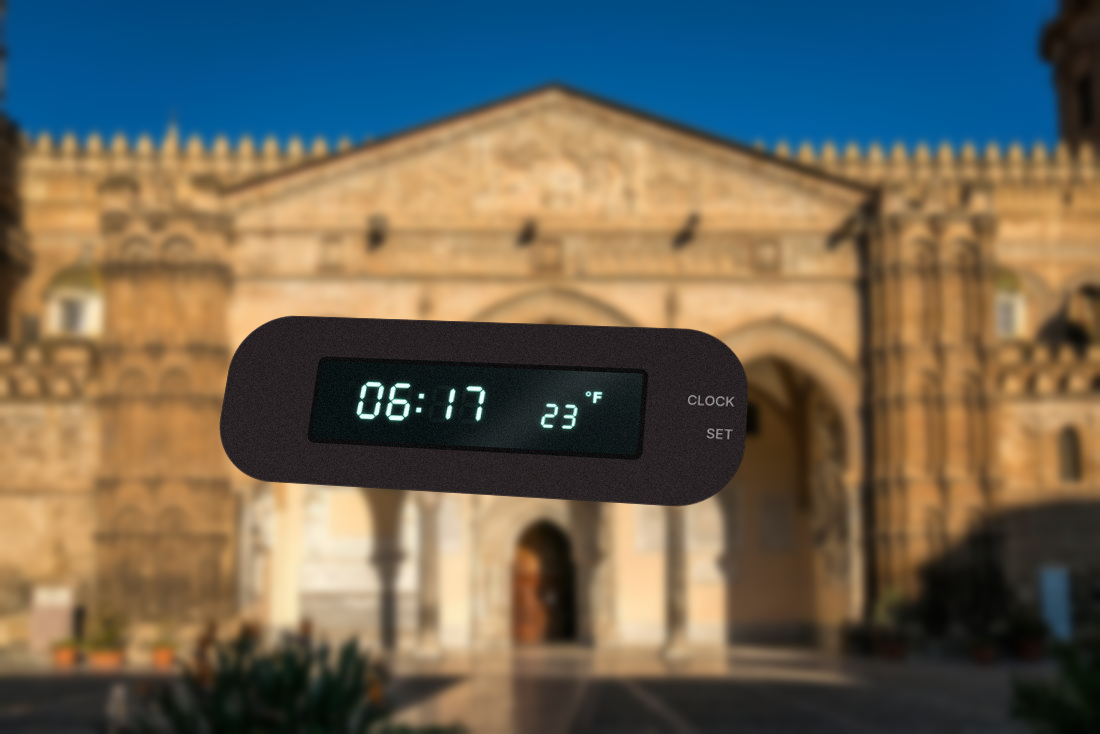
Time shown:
6.17
